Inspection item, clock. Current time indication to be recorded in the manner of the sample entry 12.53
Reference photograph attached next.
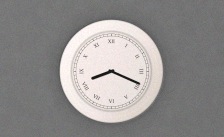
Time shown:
8.19
